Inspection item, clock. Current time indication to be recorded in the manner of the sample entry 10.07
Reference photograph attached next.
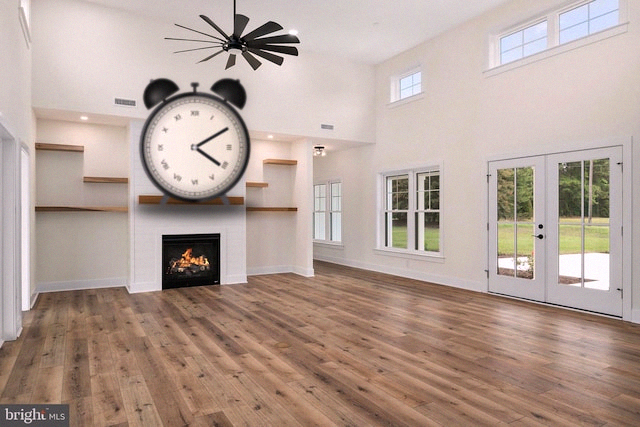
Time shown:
4.10
